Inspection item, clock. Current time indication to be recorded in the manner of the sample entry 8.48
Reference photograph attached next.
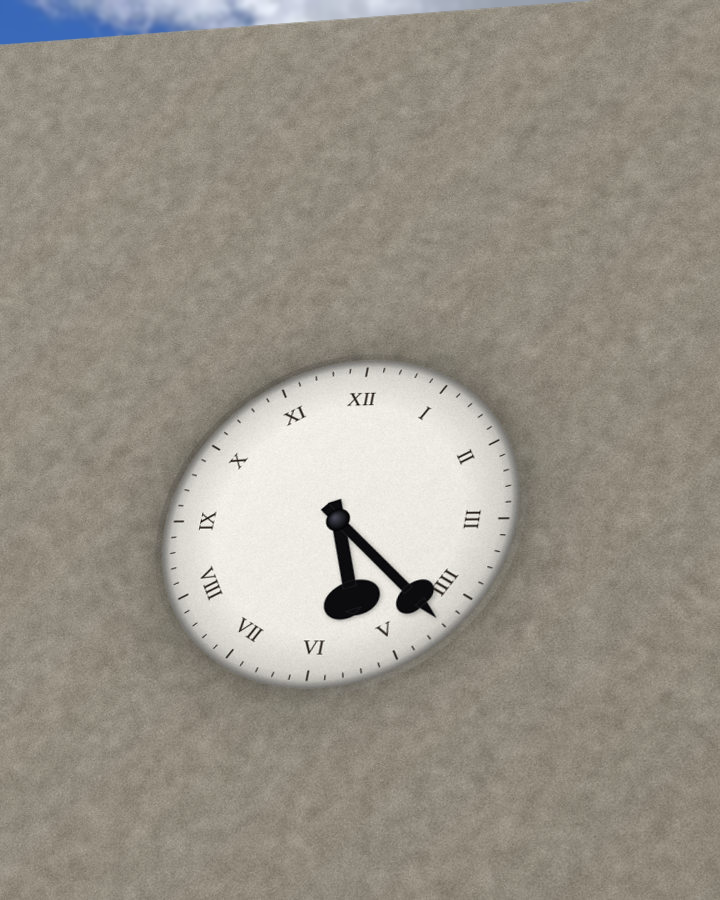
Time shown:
5.22
